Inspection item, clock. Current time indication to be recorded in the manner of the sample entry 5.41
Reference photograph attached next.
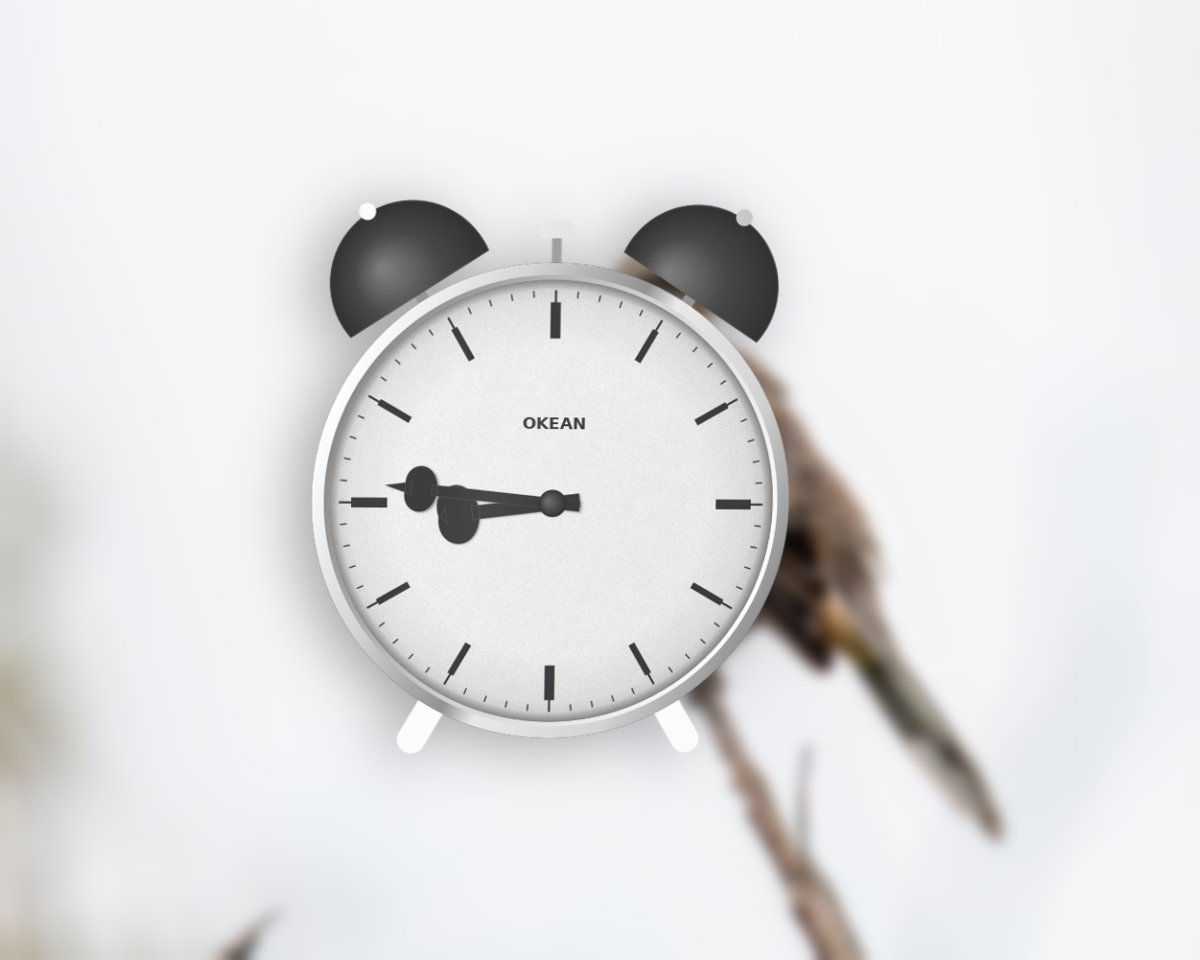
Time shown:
8.46
